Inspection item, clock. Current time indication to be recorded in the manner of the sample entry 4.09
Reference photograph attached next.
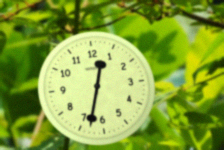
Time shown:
12.33
